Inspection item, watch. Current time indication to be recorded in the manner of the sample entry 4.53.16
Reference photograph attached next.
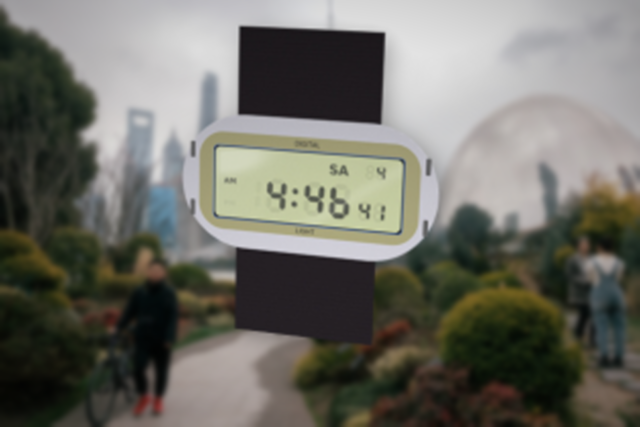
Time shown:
4.46.41
